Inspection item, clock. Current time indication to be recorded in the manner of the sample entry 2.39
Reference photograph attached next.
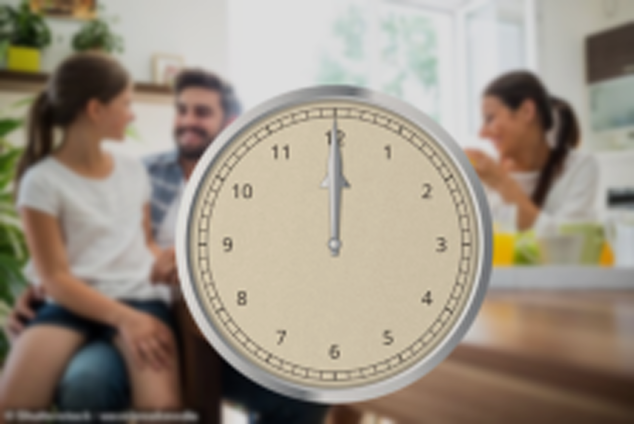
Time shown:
12.00
